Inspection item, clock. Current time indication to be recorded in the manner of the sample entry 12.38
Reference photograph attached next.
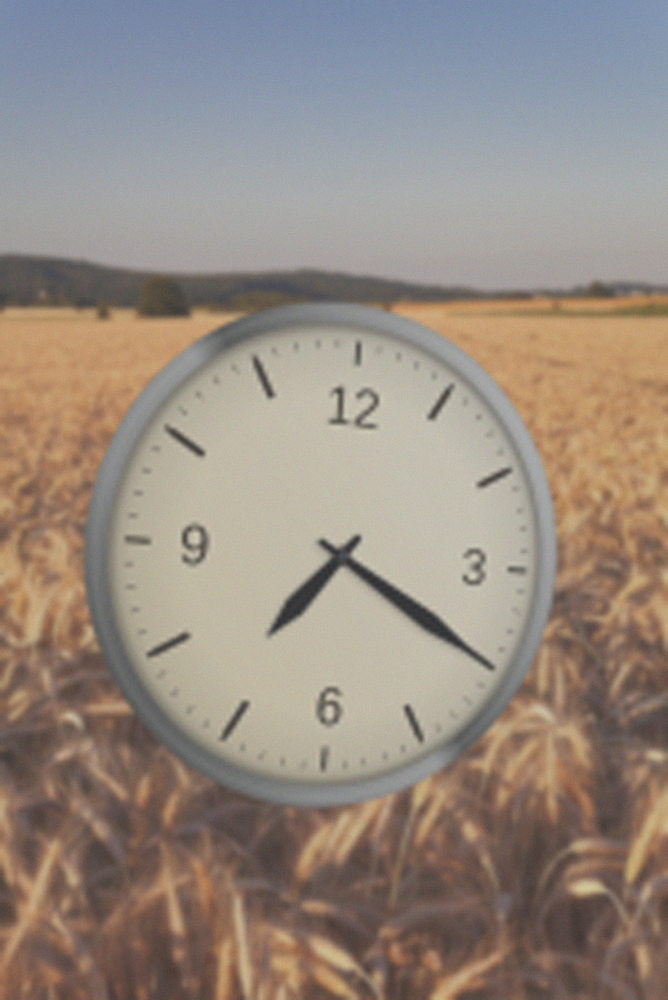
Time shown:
7.20
